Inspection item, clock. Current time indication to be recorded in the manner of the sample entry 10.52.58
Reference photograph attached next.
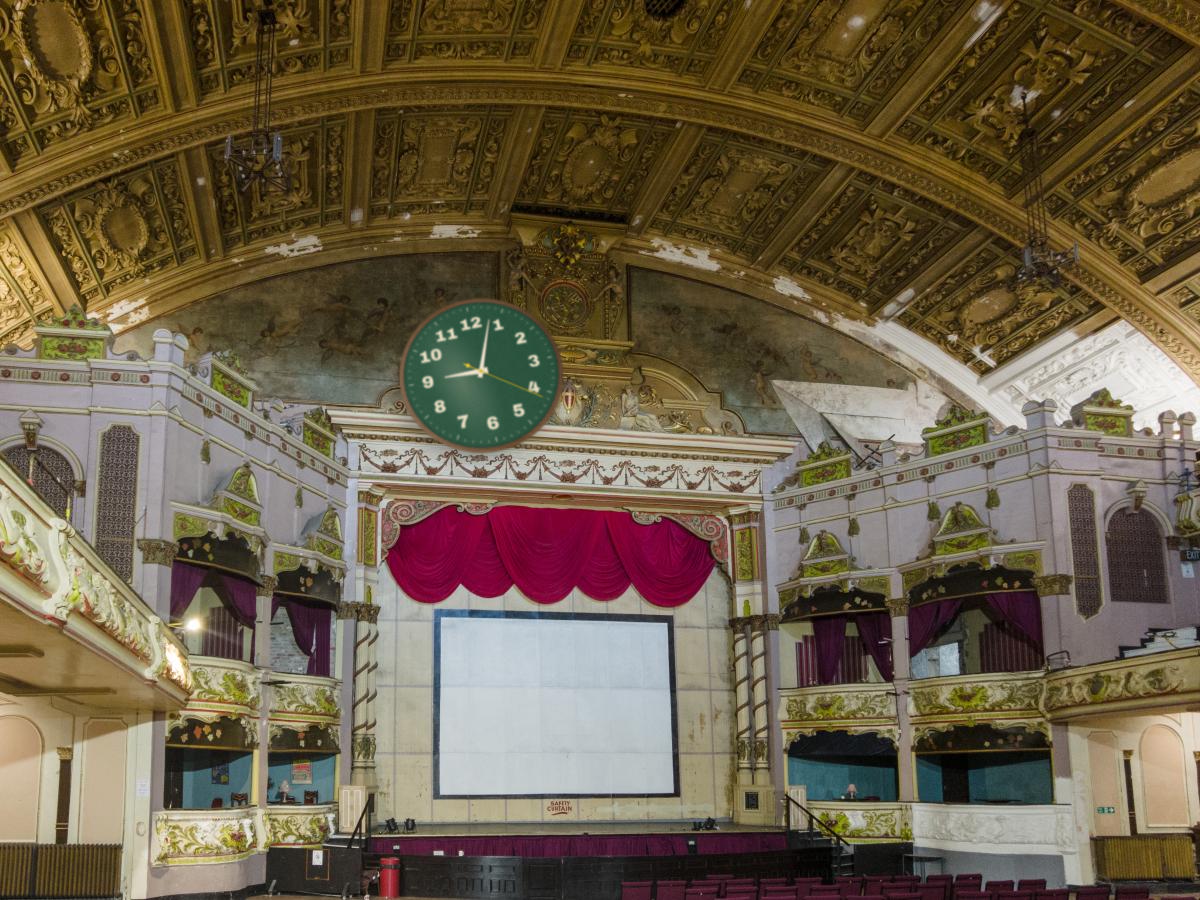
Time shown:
9.03.21
